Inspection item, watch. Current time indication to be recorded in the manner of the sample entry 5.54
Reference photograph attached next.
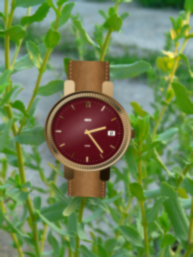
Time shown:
2.24
